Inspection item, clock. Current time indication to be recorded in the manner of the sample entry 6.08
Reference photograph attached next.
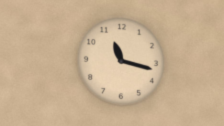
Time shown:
11.17
